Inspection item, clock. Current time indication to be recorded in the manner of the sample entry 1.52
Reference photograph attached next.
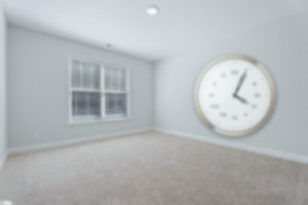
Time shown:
4.04
